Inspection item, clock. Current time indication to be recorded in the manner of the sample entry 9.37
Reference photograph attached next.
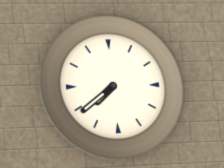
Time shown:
7.39
